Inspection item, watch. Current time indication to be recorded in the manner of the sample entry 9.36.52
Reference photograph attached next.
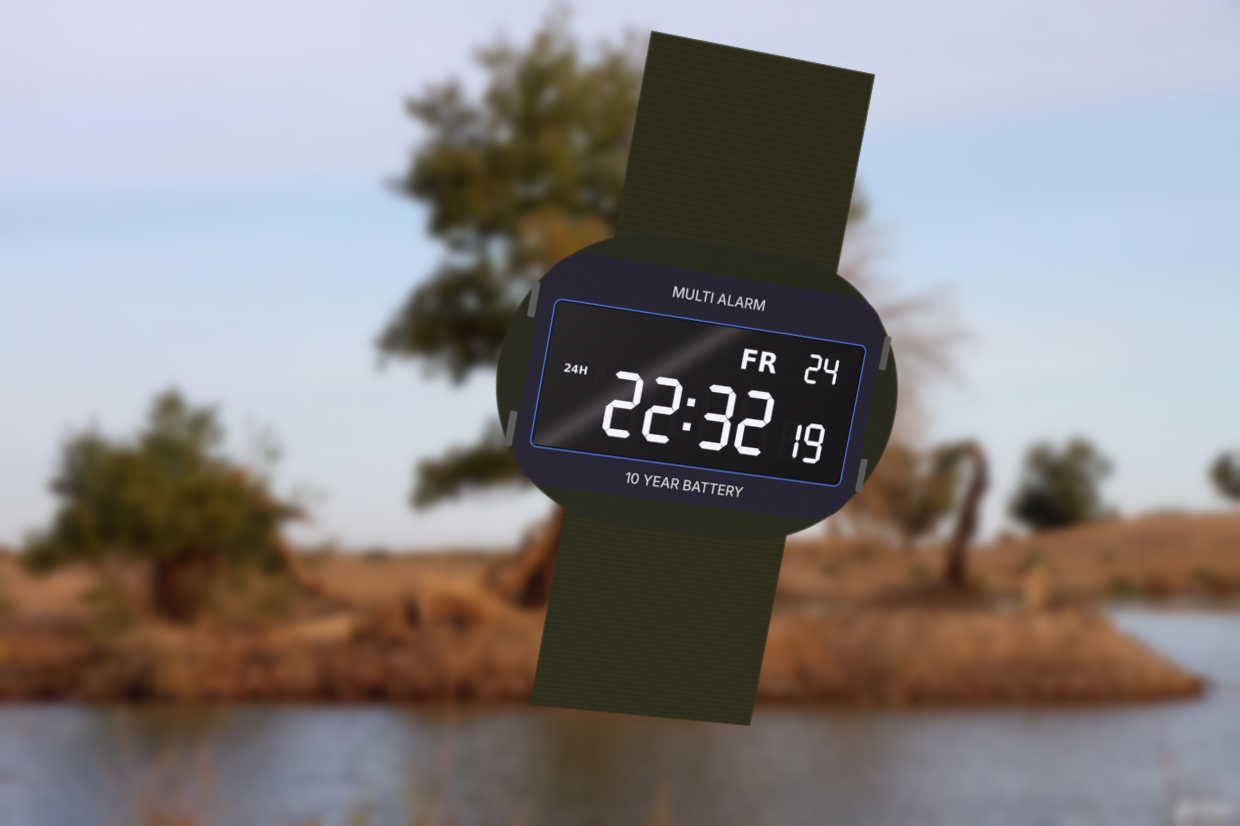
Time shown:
22.32.19
